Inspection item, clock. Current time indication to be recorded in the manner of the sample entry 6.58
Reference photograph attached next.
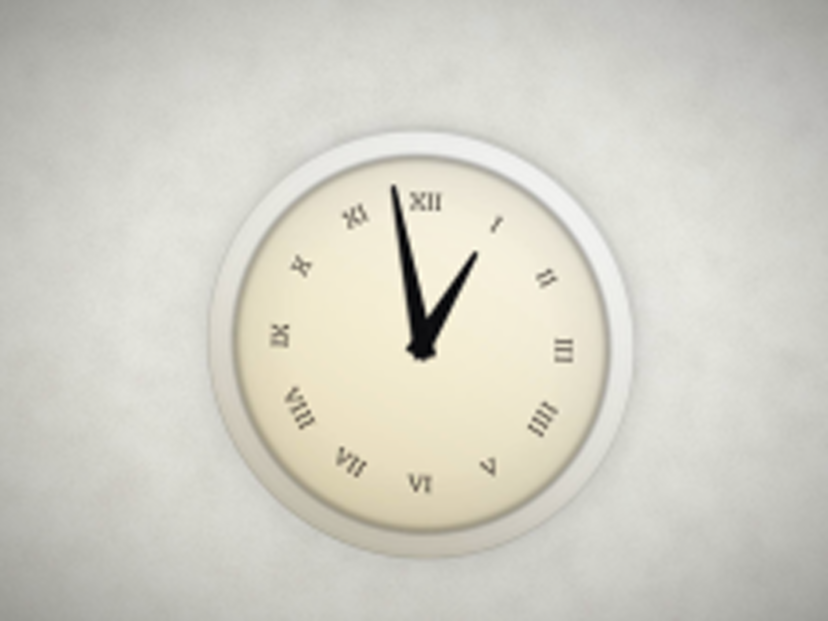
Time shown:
12.58
